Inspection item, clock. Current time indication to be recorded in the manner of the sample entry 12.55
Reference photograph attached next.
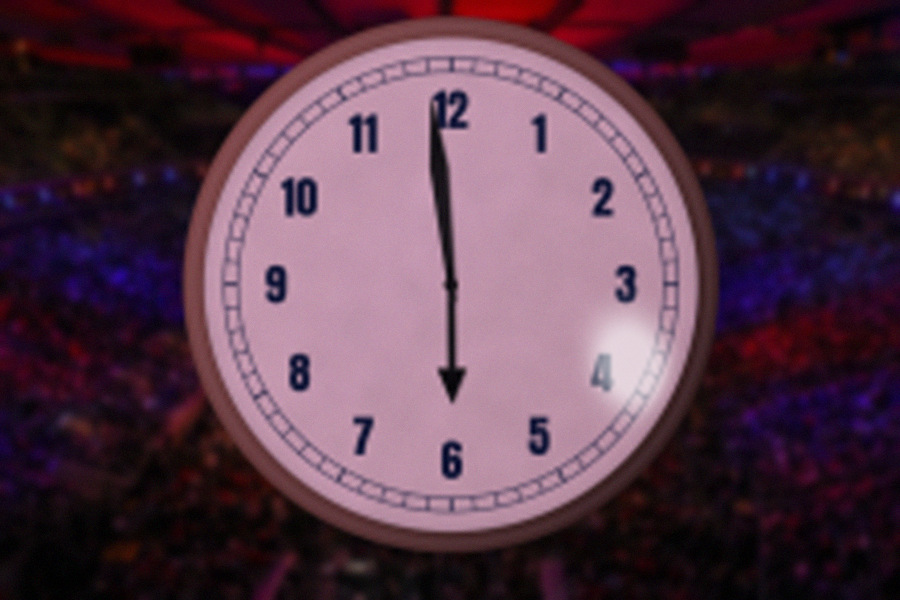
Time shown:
5.59
